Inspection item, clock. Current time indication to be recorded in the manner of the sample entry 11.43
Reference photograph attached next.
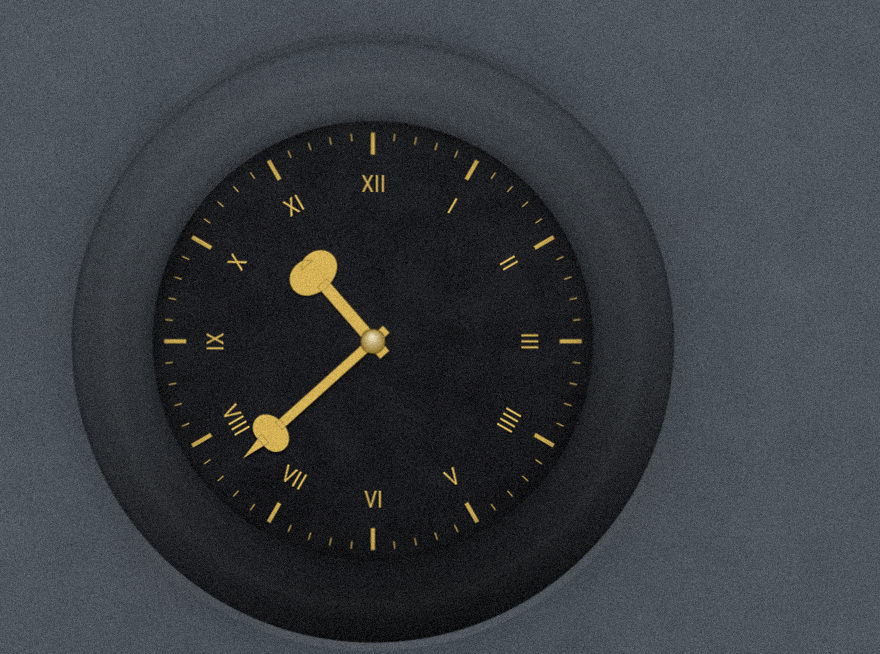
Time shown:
10.38
